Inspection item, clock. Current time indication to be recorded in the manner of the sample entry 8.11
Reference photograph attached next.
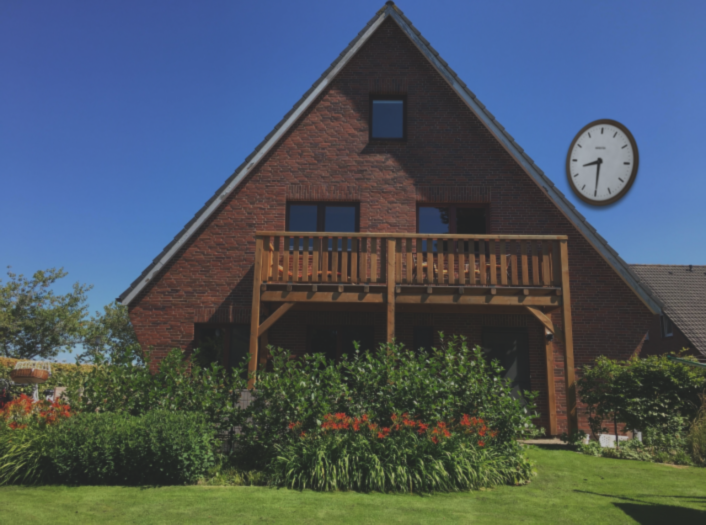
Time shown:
8.30
